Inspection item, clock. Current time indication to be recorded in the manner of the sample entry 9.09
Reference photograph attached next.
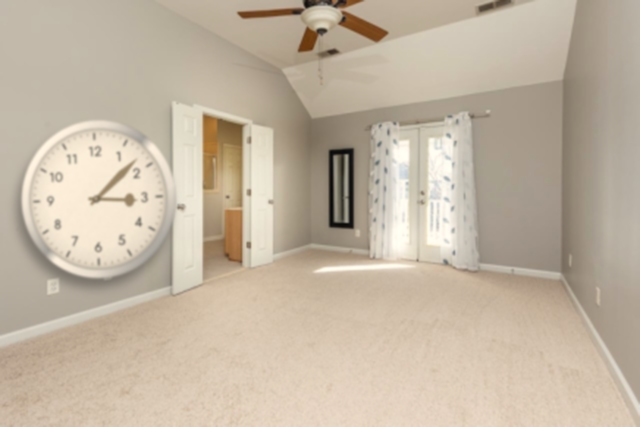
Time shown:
3.08
